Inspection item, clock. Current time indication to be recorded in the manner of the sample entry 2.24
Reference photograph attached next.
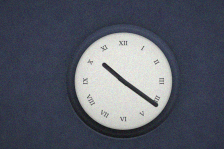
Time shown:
10.21
